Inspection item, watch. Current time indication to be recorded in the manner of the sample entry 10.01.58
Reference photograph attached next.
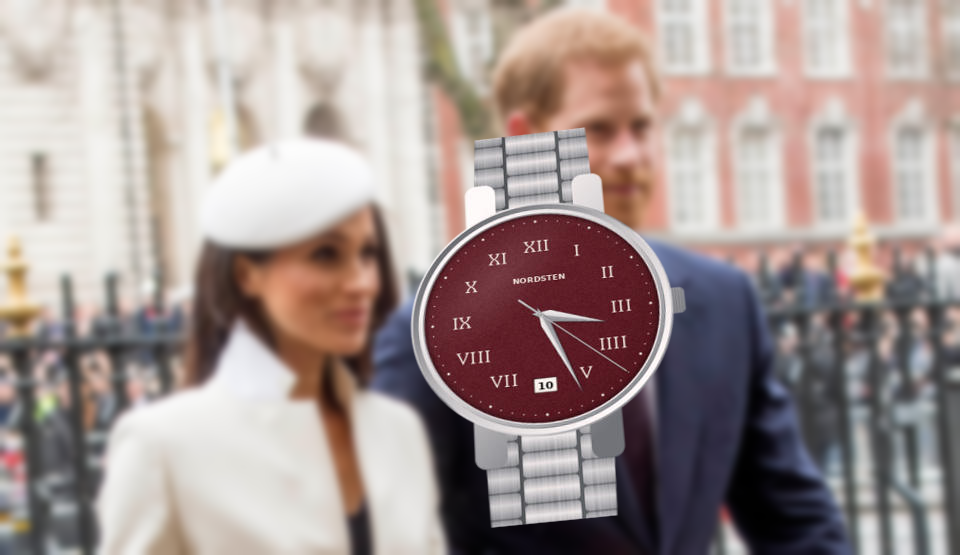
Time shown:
3.26.22
